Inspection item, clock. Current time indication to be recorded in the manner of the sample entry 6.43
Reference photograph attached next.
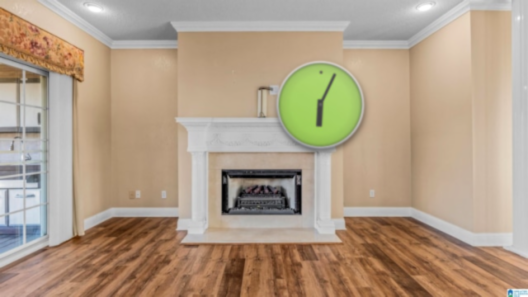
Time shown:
6.04
